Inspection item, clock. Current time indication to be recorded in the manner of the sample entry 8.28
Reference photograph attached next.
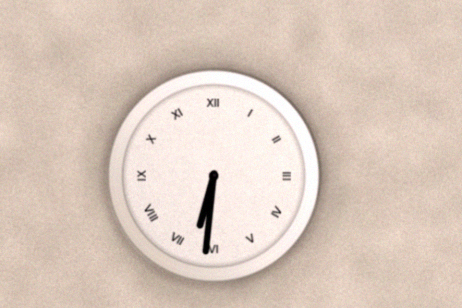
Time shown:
6.31
